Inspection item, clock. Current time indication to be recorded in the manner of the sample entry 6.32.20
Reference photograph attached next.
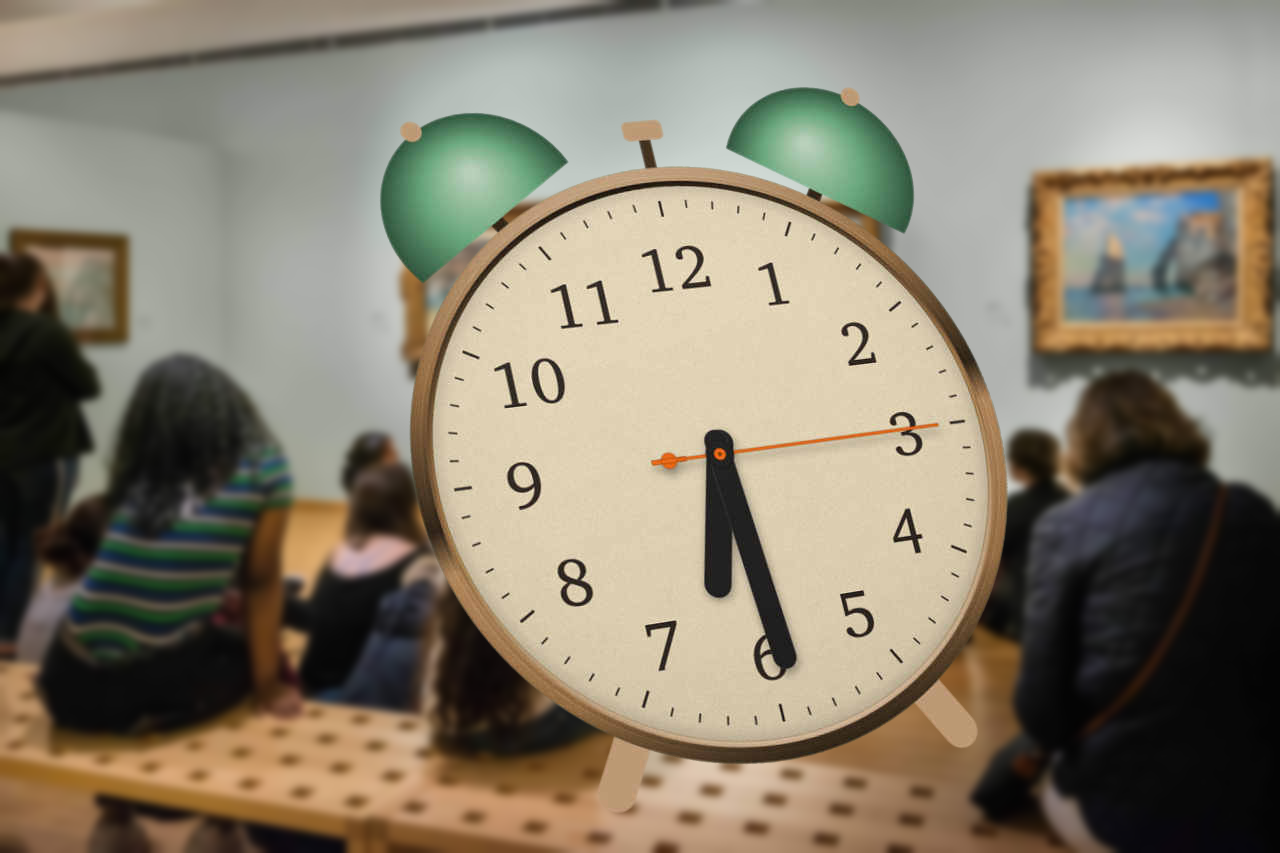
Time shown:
6.29.15
